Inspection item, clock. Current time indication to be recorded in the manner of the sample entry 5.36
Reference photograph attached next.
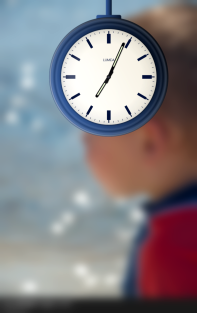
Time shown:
7.04
